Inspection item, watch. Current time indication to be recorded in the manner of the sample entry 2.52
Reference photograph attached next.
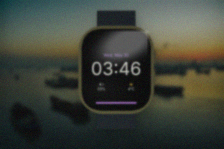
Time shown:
3.46
